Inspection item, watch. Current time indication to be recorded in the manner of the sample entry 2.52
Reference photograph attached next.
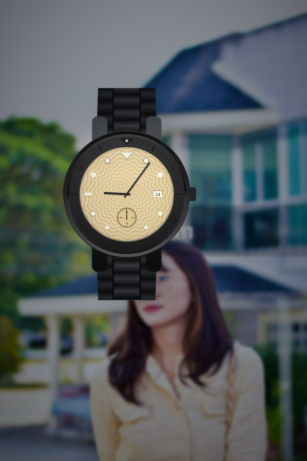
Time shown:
9.06
